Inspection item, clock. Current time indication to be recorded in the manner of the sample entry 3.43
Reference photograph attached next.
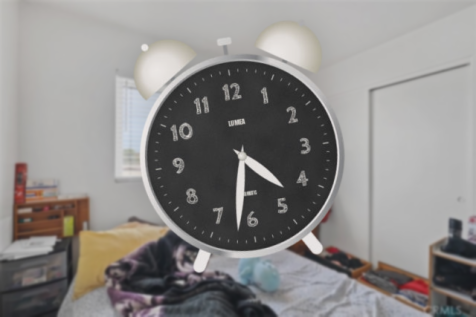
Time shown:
4.32
